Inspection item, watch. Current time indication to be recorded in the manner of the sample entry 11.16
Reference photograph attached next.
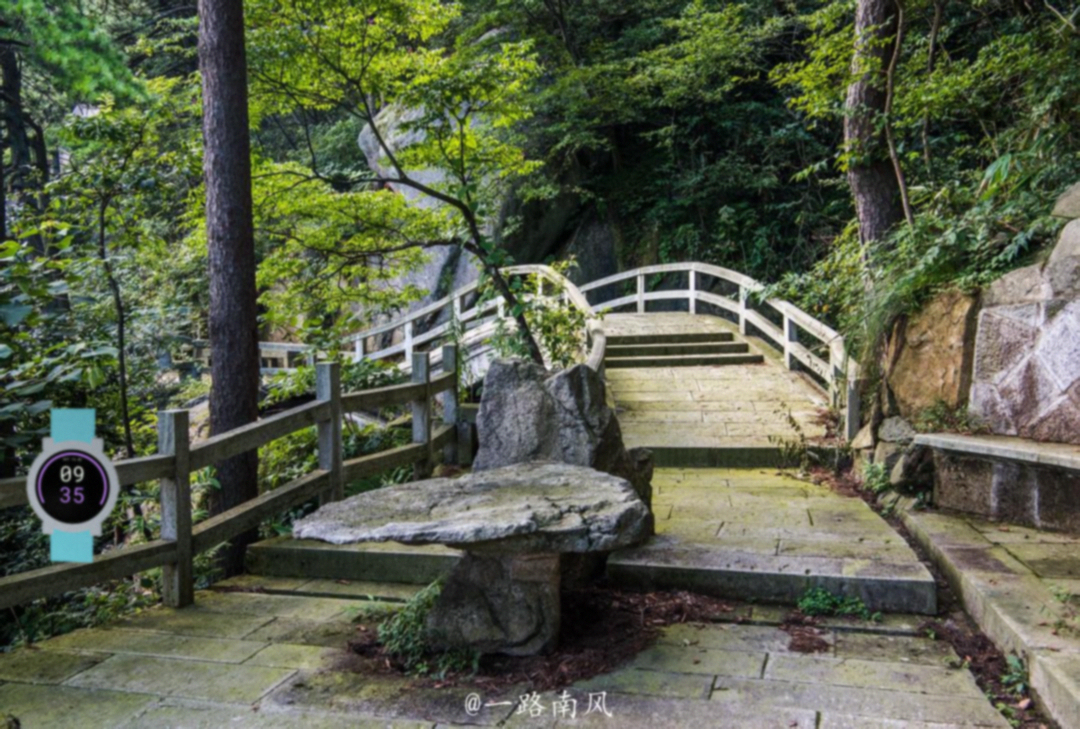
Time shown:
9.35
